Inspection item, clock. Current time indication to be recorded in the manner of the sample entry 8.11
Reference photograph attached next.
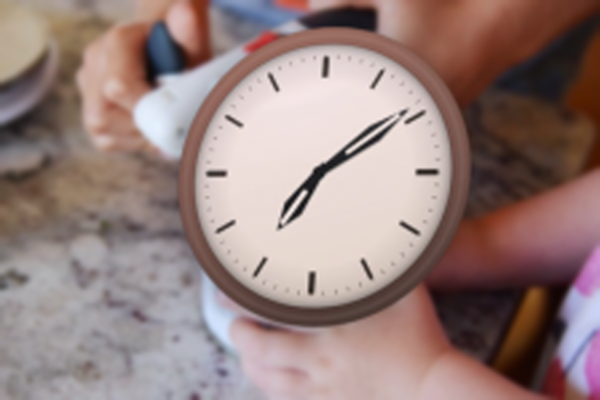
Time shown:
7.09
